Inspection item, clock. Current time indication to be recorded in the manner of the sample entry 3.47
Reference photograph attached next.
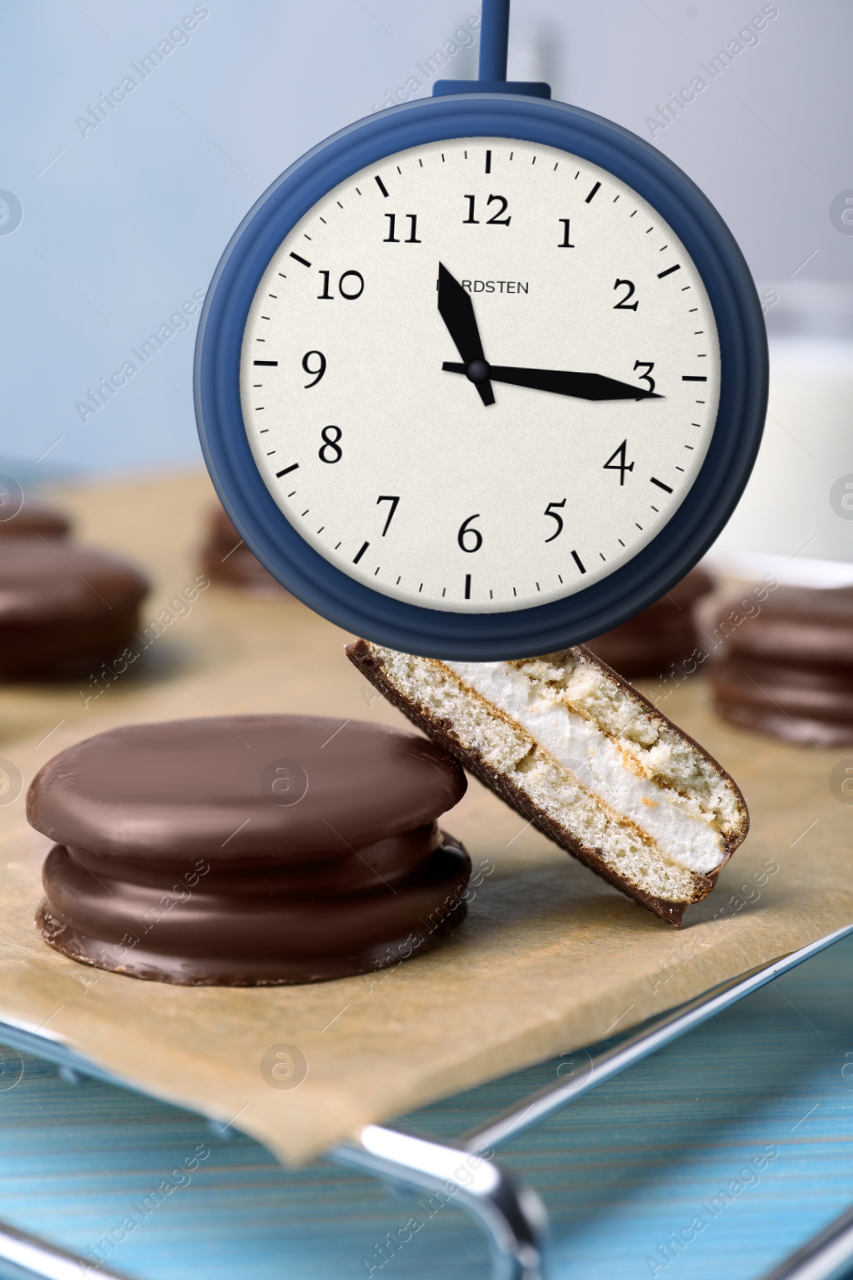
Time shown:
11.16
